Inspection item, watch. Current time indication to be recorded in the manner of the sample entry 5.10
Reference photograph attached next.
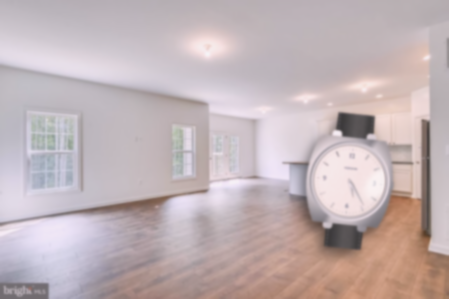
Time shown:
5.24
